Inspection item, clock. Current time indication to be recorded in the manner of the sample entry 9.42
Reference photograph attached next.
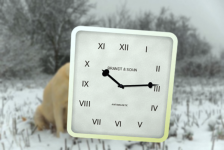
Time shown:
10.14
